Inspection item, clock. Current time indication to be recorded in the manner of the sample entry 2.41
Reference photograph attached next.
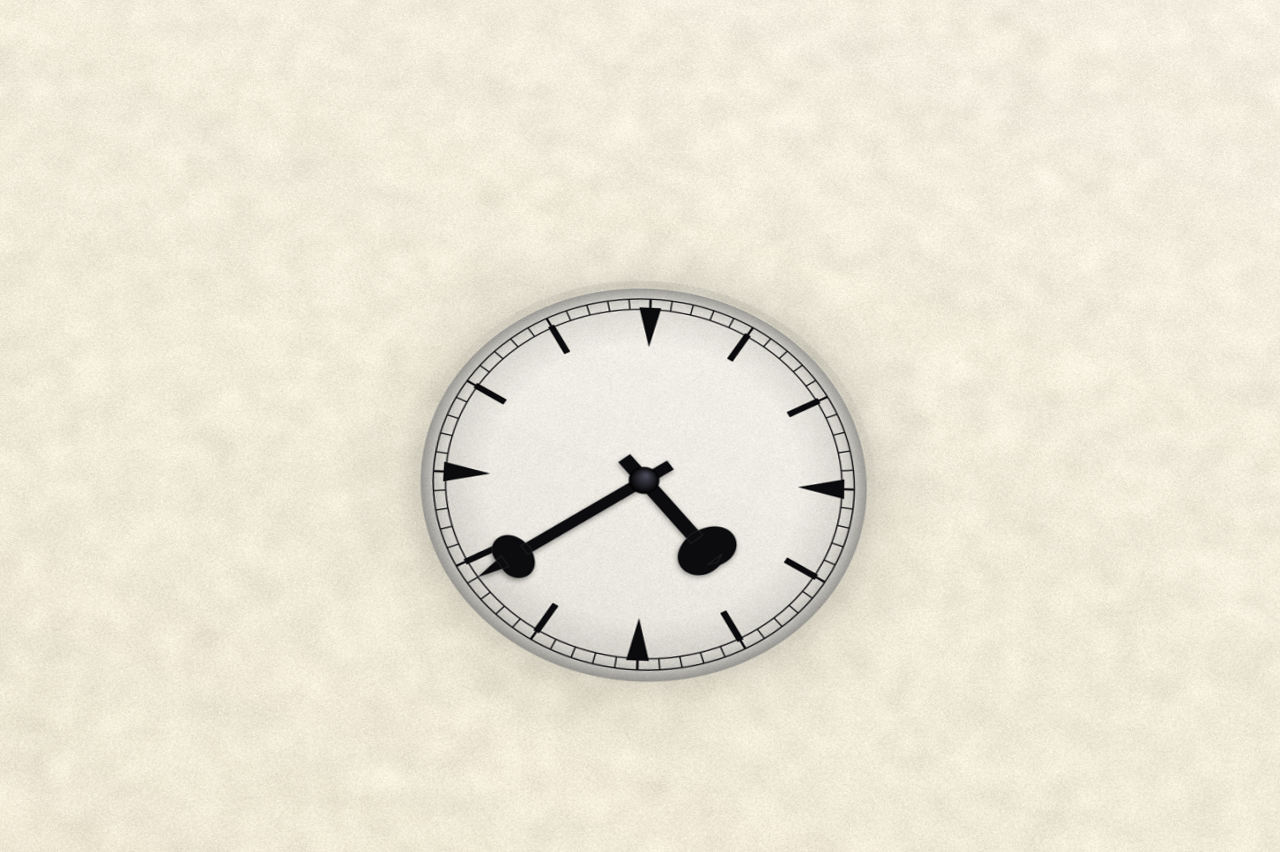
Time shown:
4.39
